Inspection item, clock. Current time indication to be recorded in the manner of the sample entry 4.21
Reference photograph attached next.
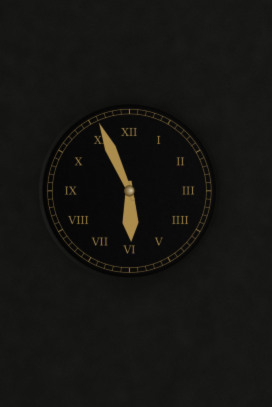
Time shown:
5.56
